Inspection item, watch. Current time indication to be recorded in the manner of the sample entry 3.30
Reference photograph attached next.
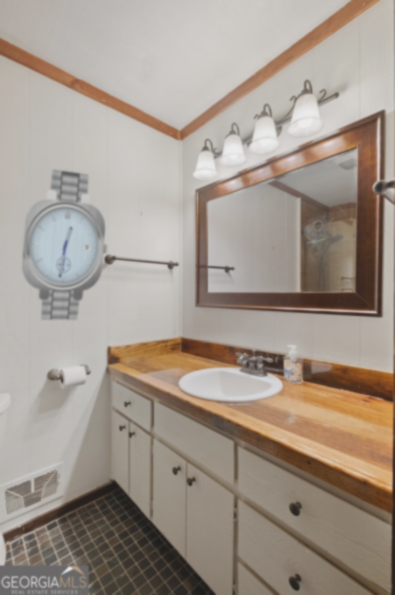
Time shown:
12.31
